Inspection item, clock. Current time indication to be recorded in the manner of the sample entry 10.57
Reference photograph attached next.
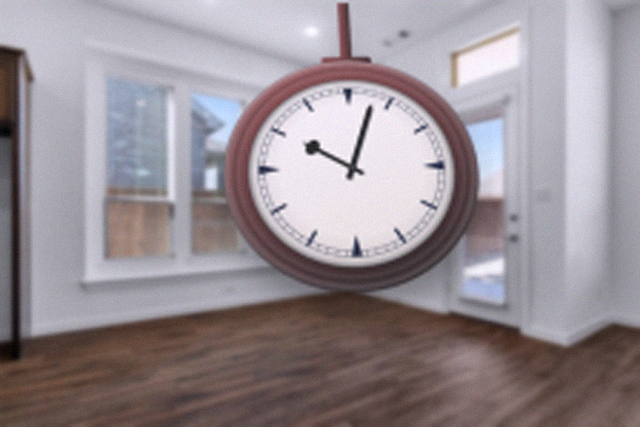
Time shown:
10.03
